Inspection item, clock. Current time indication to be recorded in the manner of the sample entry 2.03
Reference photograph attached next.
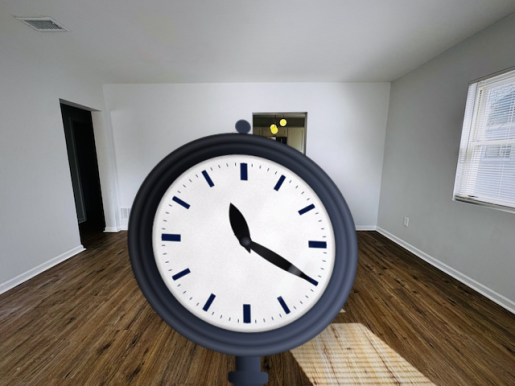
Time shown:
11.20
